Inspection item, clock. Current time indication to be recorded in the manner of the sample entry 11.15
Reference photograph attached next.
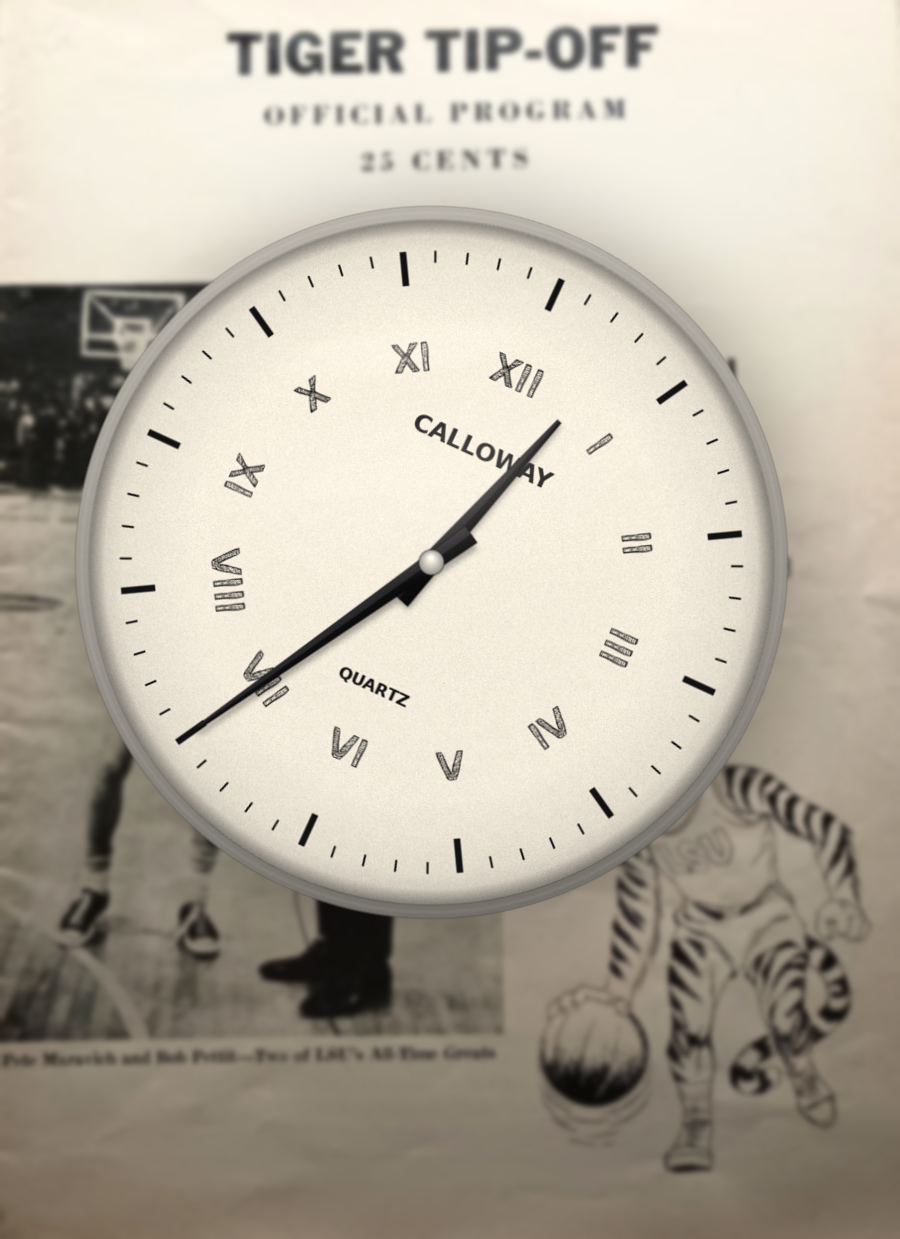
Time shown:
12.35
